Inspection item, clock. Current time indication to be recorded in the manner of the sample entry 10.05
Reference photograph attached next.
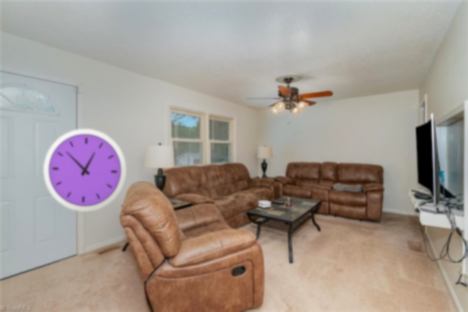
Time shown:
12.52
